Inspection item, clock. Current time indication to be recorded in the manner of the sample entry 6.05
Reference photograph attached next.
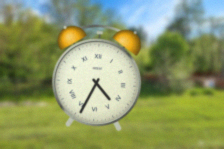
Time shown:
4.34
